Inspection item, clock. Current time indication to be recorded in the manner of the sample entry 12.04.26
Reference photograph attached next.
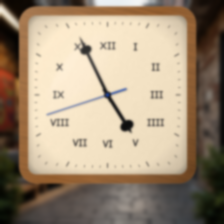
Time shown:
4.55.42
